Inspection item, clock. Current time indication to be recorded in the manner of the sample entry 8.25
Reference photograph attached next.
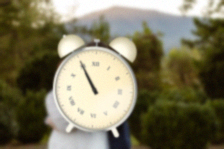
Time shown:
10.55
